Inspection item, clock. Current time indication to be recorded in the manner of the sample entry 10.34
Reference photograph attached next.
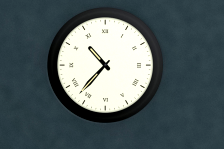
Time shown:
10.37
